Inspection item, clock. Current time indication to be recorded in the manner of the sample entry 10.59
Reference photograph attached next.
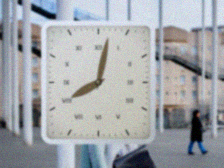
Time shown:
8.02
